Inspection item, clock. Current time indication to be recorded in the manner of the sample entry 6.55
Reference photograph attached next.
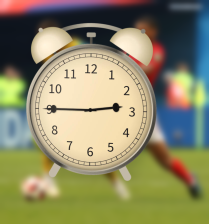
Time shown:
2.45
